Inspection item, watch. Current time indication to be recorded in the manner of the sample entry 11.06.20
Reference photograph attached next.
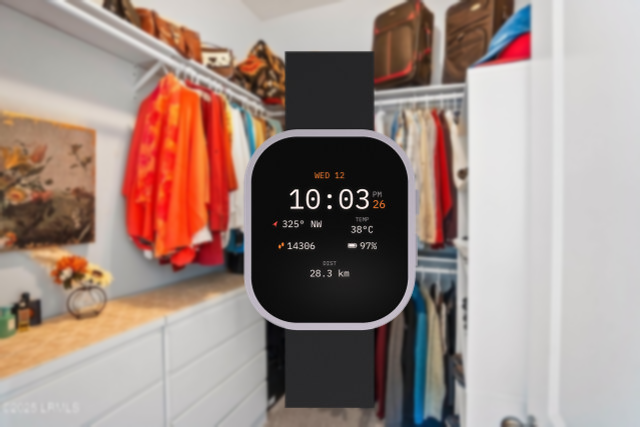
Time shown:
10.03.26
